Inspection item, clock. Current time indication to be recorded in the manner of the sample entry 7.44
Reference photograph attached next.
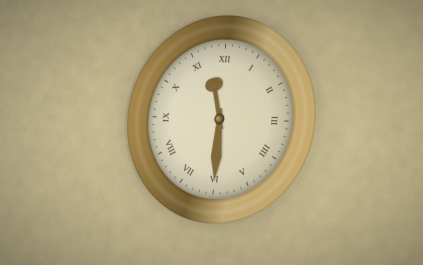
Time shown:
11.30
